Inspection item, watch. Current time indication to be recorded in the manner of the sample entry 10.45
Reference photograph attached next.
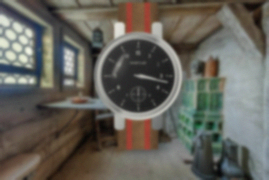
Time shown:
3.17
